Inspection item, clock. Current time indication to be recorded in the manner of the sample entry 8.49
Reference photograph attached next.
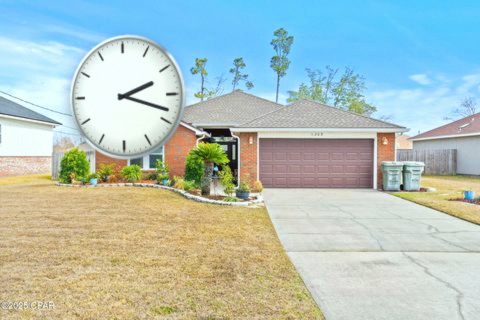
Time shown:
2.18
